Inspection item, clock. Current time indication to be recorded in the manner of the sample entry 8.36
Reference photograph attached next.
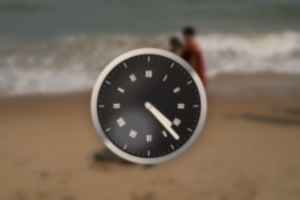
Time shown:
4.23
